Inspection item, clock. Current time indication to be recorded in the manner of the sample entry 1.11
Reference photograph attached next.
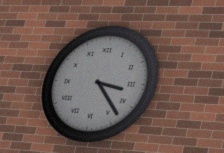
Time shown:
3.23
